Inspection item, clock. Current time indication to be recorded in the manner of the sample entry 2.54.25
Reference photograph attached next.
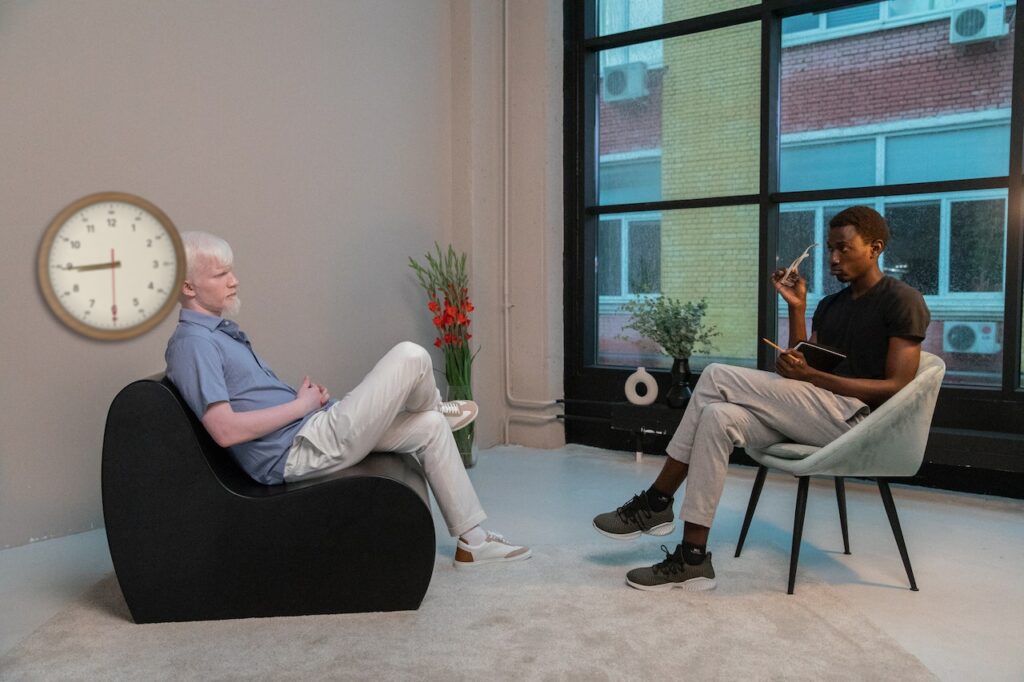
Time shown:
8.44.30
